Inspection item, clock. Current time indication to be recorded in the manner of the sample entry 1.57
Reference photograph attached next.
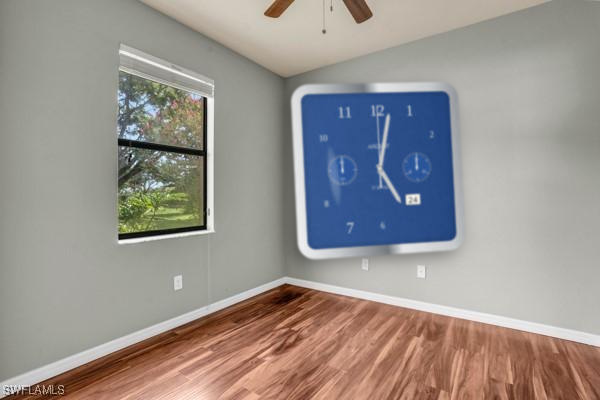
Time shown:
5.02
